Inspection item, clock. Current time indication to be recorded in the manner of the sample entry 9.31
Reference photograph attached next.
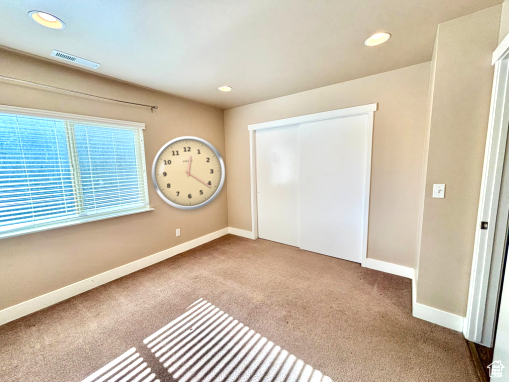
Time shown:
12.21
